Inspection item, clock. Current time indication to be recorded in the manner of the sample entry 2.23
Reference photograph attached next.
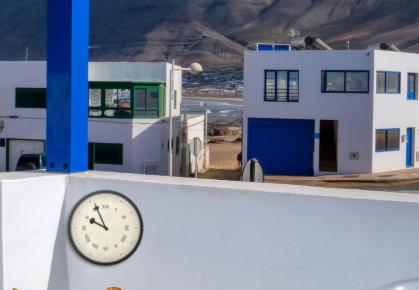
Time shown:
9.56
